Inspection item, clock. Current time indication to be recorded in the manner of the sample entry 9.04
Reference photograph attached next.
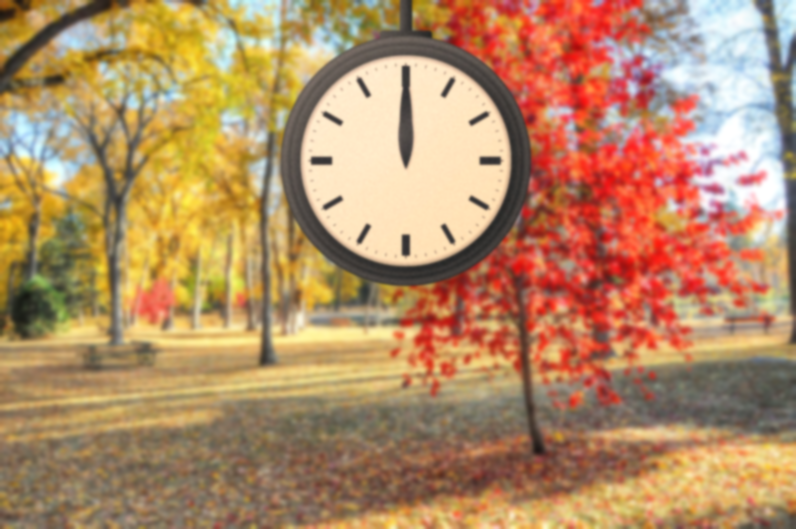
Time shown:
12.00
